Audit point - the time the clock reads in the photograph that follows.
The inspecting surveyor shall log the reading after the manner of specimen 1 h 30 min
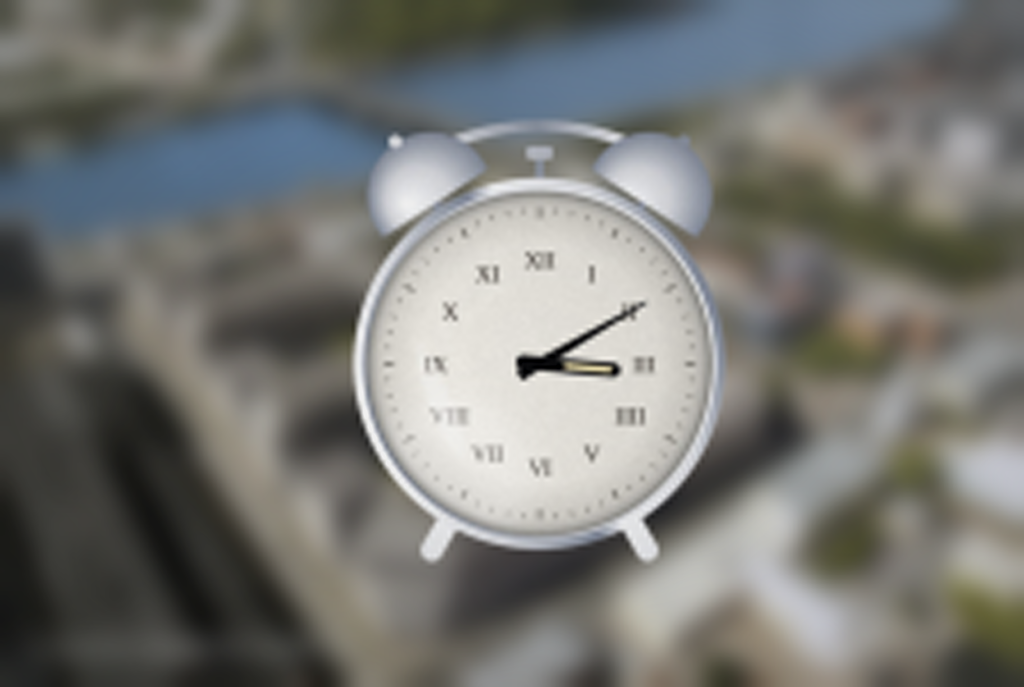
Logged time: 3 h 10 min
